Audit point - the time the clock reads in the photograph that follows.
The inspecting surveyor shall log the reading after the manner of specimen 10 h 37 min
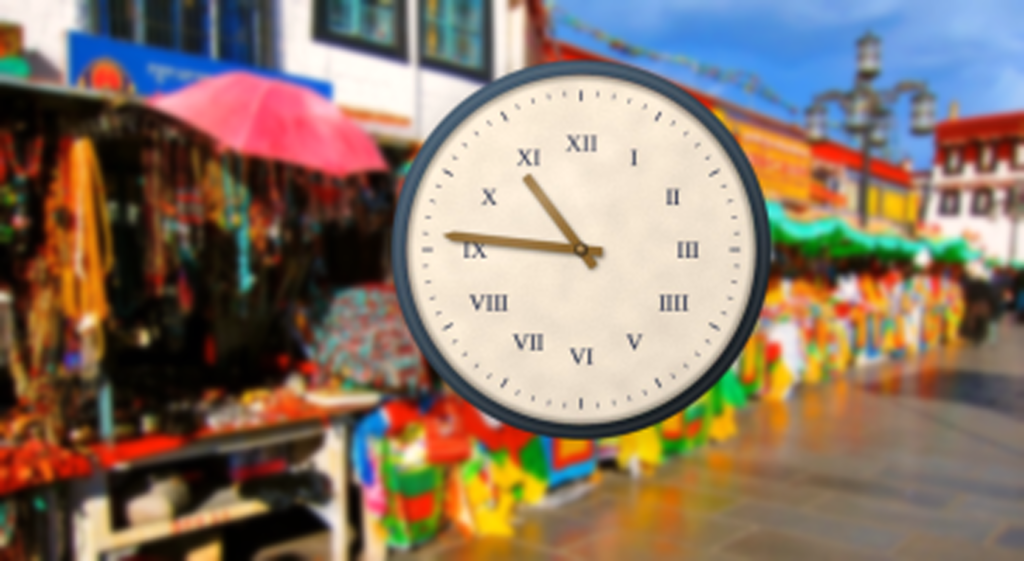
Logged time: 10 h 46 min
